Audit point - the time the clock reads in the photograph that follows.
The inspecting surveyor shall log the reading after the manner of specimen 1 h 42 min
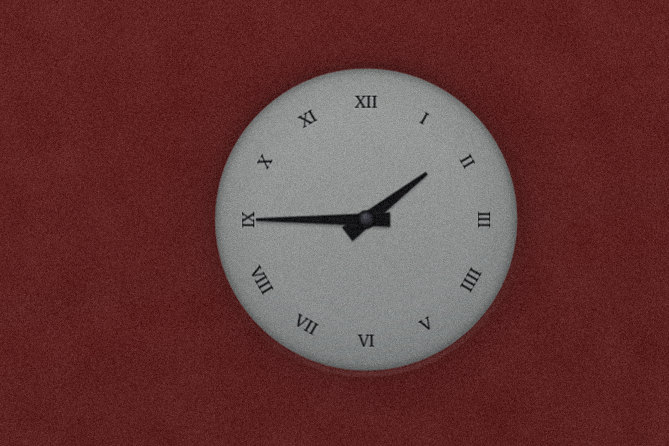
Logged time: 1 h 45 min
